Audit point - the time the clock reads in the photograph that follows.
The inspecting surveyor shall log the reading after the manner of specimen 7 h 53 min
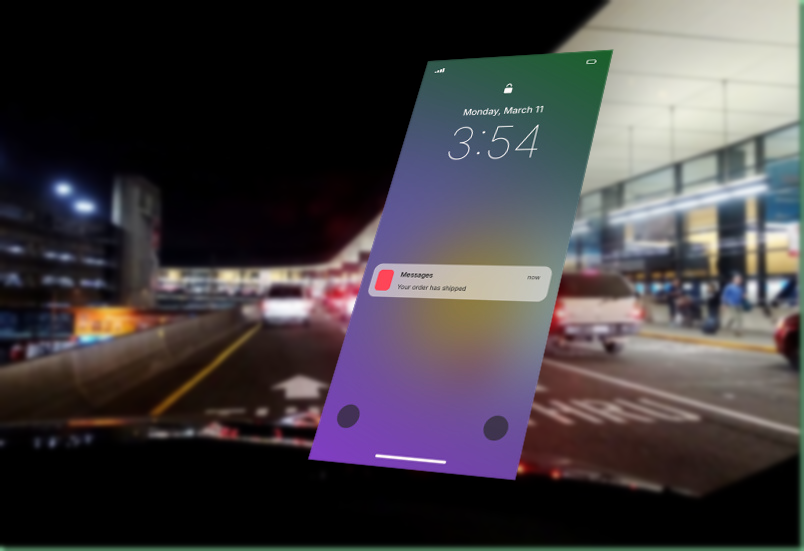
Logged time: 3 h 54 min
